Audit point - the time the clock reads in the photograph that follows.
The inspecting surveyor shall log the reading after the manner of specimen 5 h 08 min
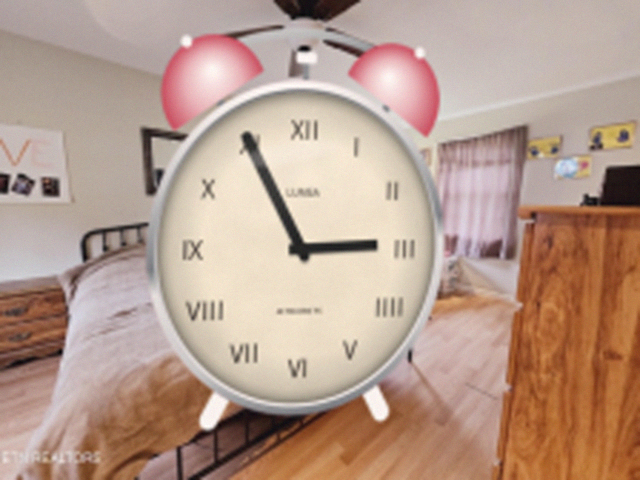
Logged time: 2 h 55 min
